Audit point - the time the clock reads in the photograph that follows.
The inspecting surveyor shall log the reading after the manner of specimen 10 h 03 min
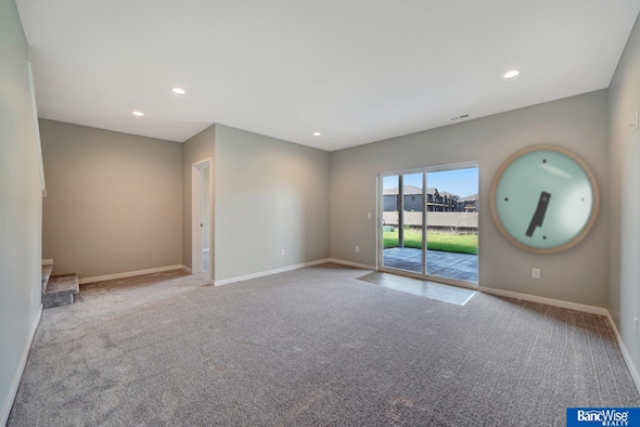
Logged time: 6 h 34 min
